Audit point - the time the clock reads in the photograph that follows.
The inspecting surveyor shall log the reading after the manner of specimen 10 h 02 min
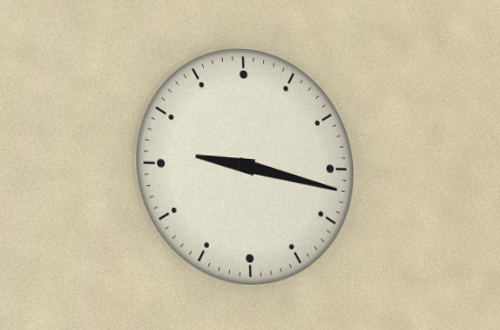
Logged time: 9 h 17 min
